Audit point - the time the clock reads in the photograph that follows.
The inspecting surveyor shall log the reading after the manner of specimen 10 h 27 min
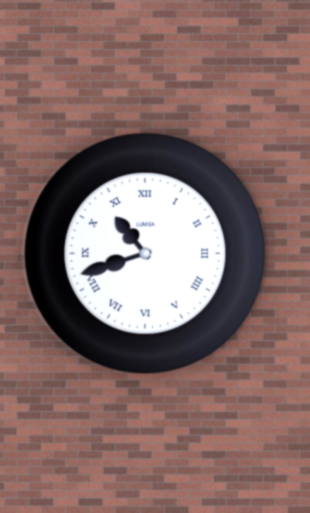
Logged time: 10 h 42 min
